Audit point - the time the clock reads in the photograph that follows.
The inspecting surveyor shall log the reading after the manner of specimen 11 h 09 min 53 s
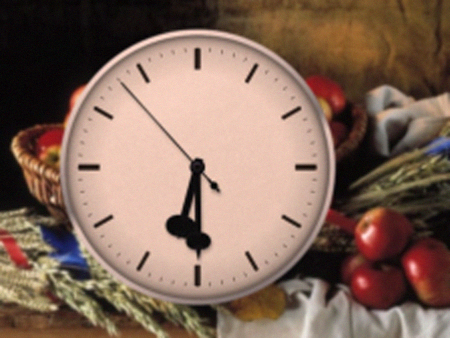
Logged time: 6 h 29 min 53 s
